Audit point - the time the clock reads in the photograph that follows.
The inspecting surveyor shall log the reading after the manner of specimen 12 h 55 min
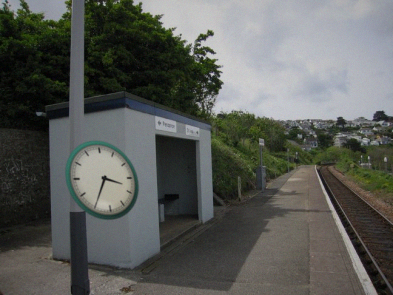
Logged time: 3 h 35 min
